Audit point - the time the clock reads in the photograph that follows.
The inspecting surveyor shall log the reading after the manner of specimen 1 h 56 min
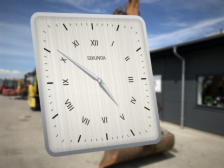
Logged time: 4 h 51 min
